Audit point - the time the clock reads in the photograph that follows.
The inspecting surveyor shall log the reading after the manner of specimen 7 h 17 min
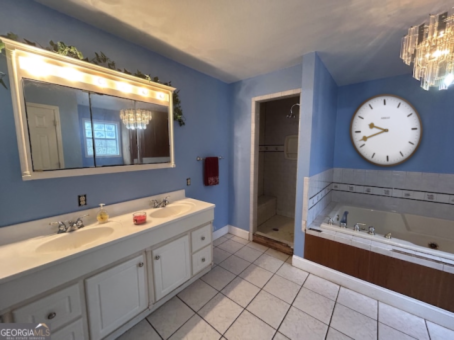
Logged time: 9 h 42 min
